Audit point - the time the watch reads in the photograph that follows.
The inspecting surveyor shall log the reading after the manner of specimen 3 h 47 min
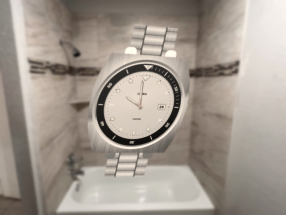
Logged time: 9 h 59 min
